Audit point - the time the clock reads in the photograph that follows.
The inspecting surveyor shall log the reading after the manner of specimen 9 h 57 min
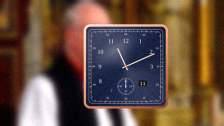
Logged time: 11 h 11 min
